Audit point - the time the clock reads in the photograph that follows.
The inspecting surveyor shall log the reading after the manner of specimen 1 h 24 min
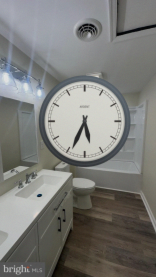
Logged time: 5 h 34 min
